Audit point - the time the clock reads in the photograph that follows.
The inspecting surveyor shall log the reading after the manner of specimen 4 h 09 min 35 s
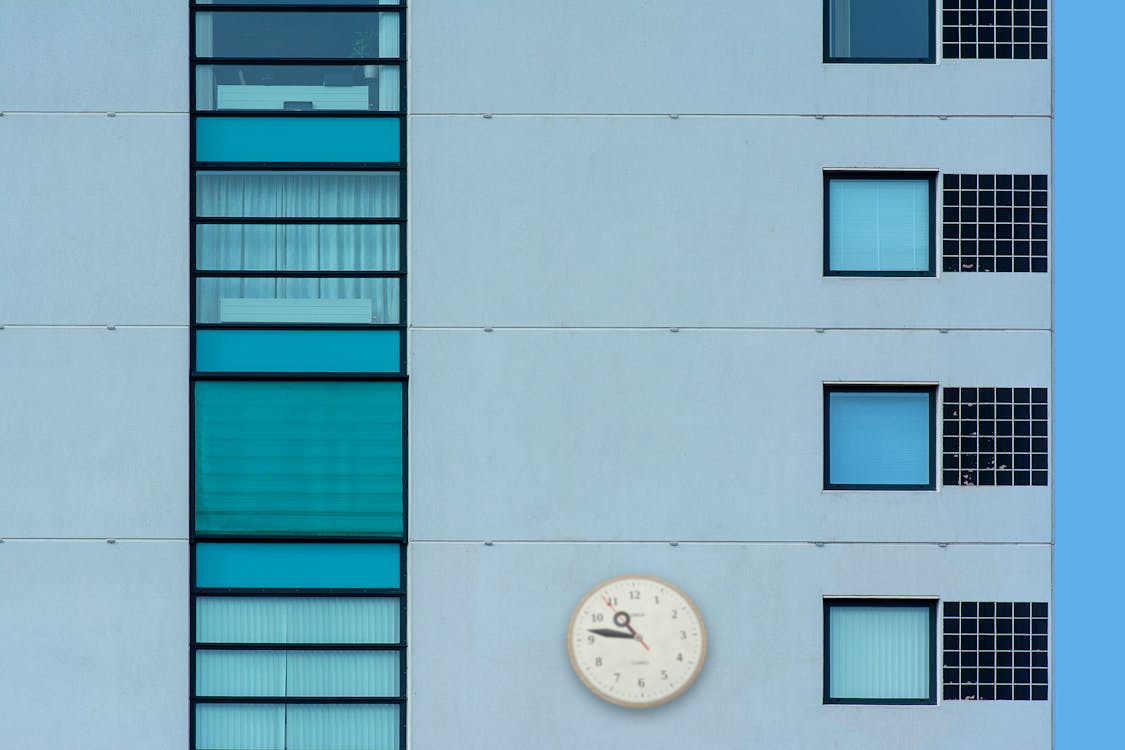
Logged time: 10 h 46 min 54 s
